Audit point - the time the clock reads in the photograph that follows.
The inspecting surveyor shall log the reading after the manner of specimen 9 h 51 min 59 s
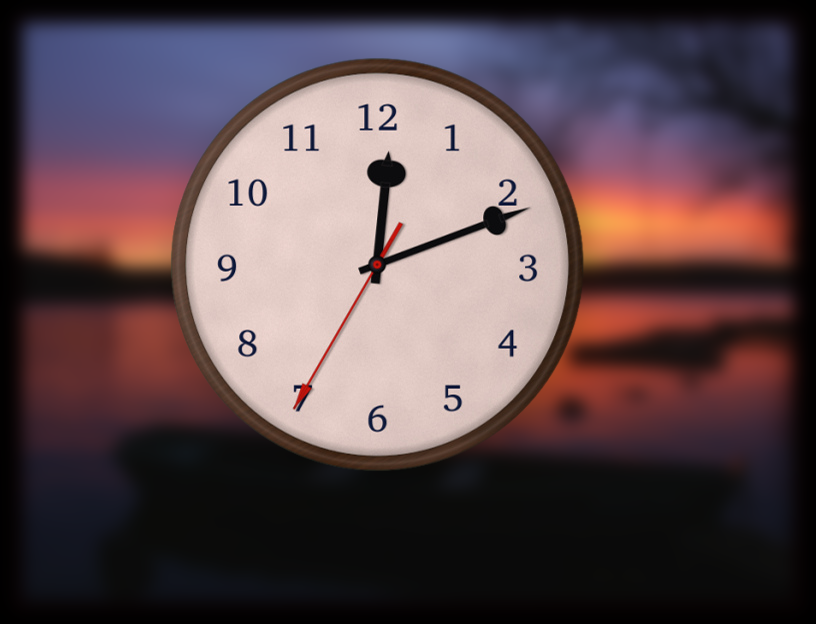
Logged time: 12 h 11 min 35 s
